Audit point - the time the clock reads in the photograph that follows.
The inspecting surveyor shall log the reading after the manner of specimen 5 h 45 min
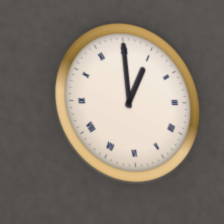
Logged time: 1 h 00 min
